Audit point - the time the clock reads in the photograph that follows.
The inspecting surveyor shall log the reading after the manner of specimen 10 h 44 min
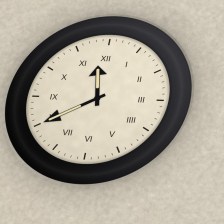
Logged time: 11 h 40 min
